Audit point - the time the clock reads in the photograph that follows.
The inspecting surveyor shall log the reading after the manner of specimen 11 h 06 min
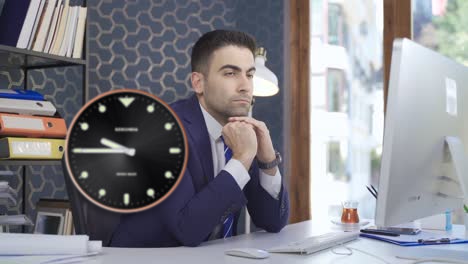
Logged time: 9 h 45 min
